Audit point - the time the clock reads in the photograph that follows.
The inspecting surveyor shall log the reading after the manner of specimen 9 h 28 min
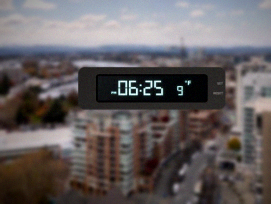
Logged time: 6 h 25 min
